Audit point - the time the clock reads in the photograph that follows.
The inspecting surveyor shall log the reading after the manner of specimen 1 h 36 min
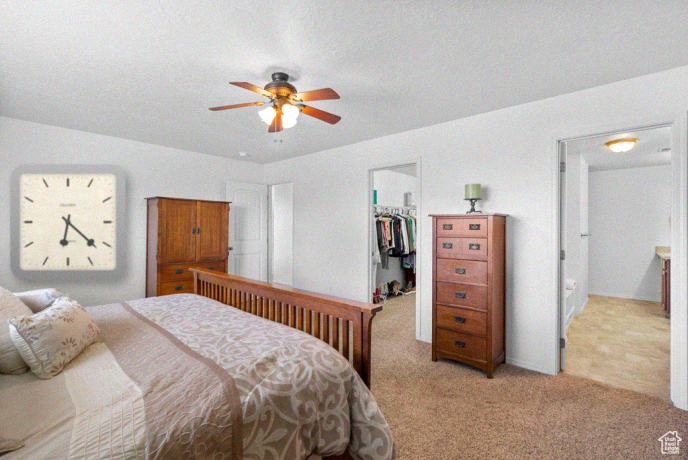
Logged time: 6 h 22 min
